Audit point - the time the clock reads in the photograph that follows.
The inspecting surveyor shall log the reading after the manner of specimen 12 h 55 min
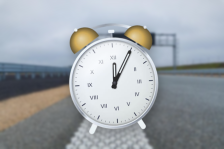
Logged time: 12 h 05 min
